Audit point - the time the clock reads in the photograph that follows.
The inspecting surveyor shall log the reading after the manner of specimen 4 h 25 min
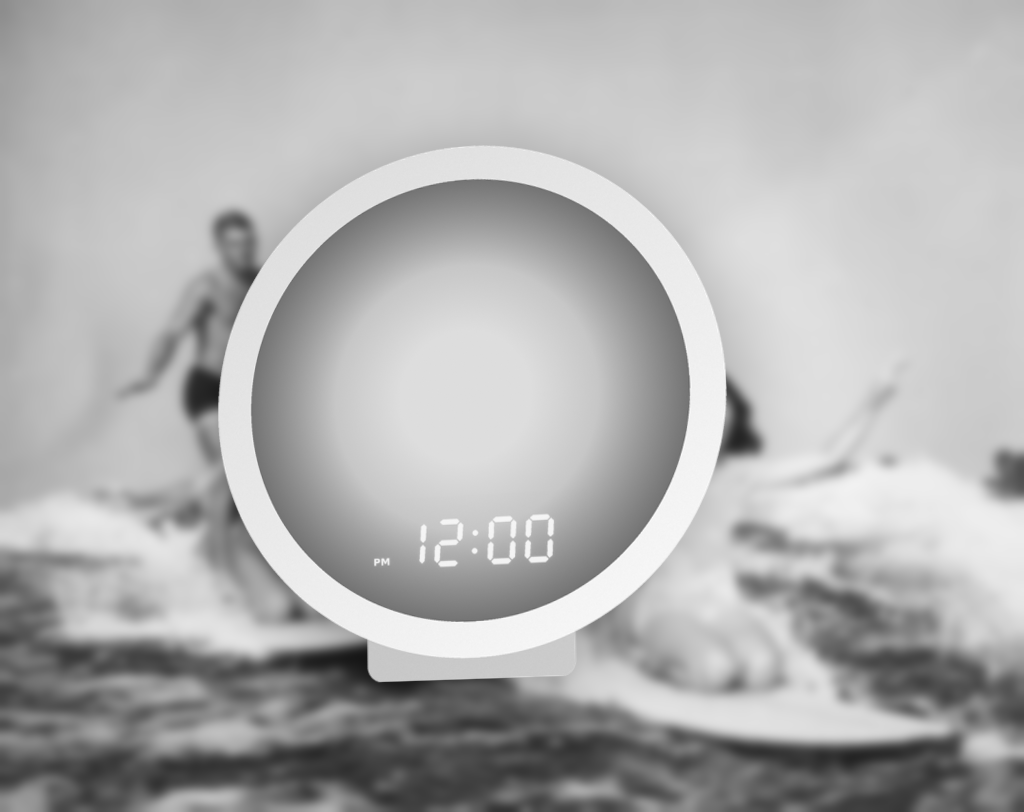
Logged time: 12 h 00 min
